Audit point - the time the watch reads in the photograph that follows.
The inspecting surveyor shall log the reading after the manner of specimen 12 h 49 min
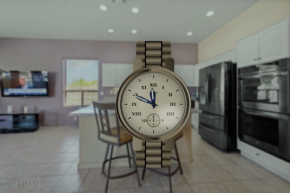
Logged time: 11 h 49 min
